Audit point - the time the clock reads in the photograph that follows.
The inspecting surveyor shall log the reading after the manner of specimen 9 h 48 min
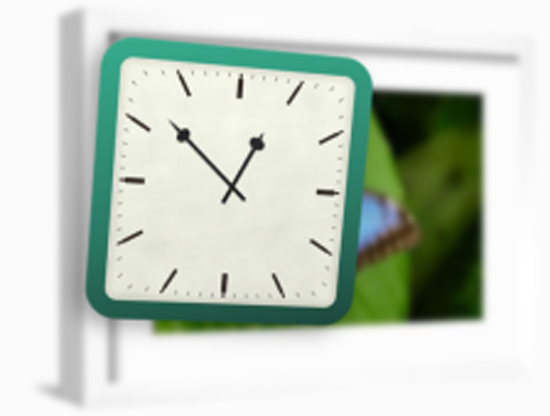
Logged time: 12 h 52 min
